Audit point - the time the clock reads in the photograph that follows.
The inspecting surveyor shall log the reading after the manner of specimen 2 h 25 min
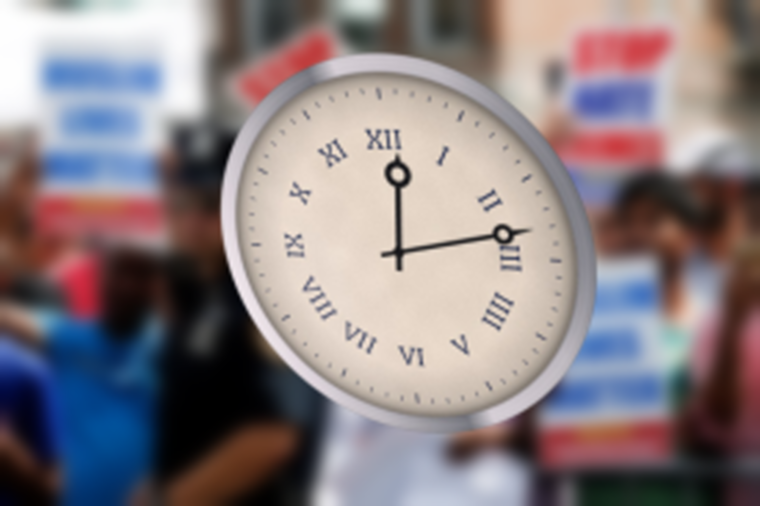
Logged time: 12 h 13 min
